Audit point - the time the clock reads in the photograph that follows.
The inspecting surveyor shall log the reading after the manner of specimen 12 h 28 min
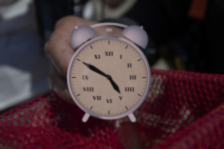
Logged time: 4 h 50 min
